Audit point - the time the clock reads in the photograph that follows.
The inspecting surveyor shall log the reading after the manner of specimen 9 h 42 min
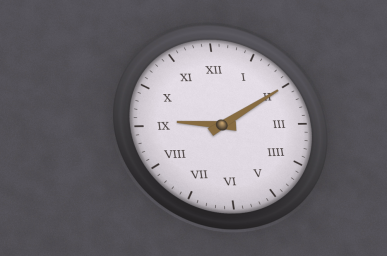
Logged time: 9 h 10 min
